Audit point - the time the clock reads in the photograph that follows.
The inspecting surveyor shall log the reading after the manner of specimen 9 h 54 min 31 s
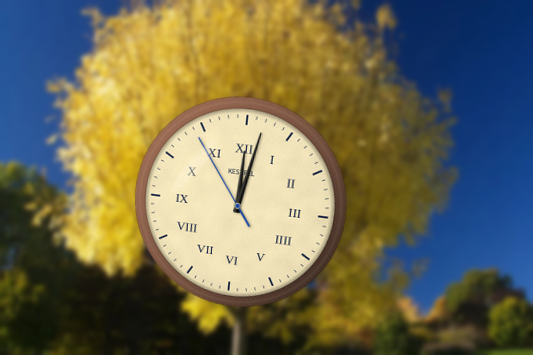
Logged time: 12 h 01 min 54 s
